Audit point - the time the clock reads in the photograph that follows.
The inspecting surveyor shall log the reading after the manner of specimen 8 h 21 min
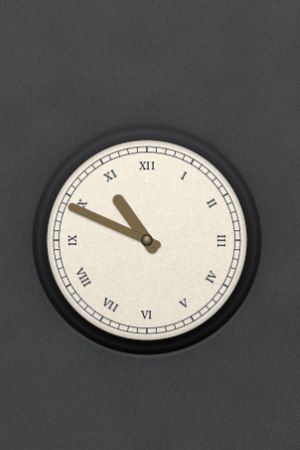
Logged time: 10 h 49 min
